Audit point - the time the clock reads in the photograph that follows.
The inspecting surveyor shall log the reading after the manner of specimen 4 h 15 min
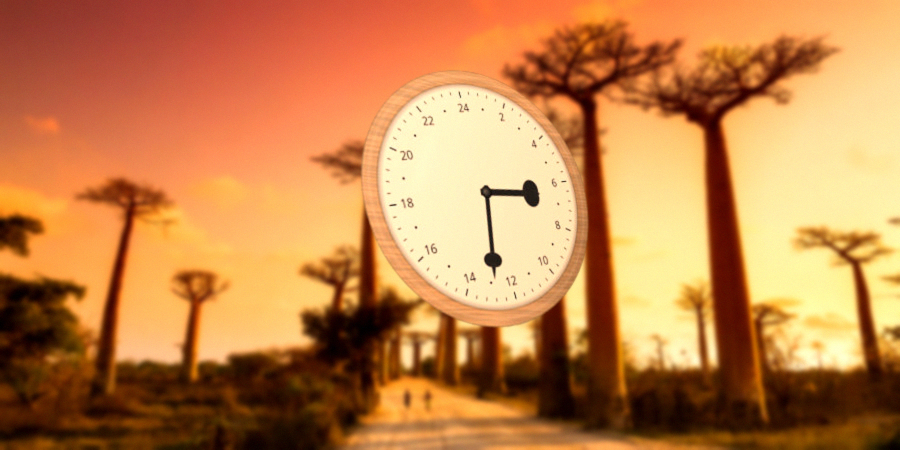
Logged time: 6 h 32 min
